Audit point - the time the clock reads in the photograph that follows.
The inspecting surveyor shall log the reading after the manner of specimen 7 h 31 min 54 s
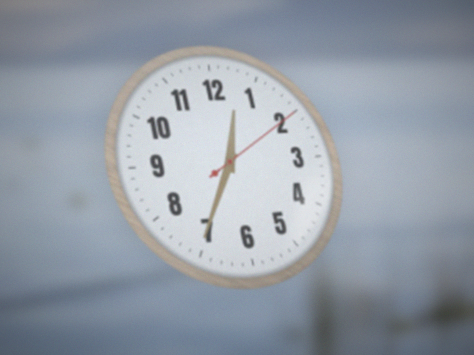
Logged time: 12 h 35 min 10 s
